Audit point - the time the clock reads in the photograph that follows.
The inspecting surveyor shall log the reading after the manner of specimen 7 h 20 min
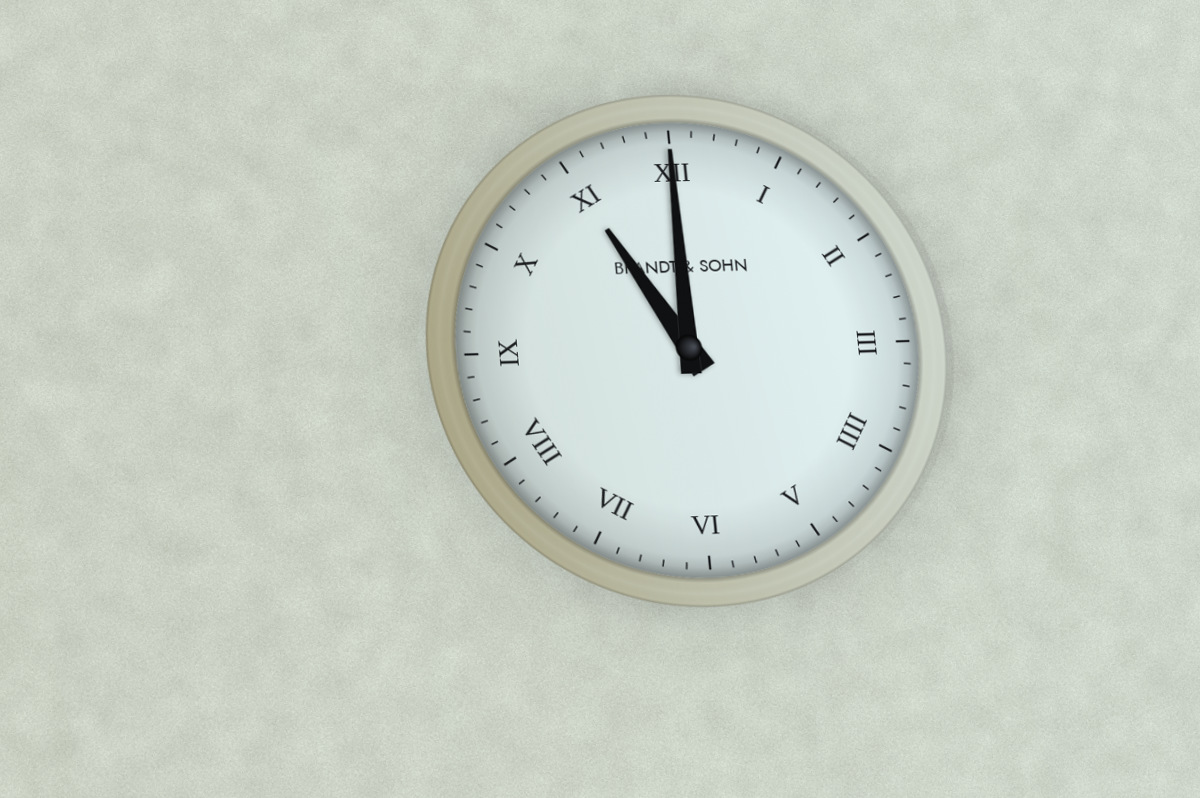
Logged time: 11 h 00 min
